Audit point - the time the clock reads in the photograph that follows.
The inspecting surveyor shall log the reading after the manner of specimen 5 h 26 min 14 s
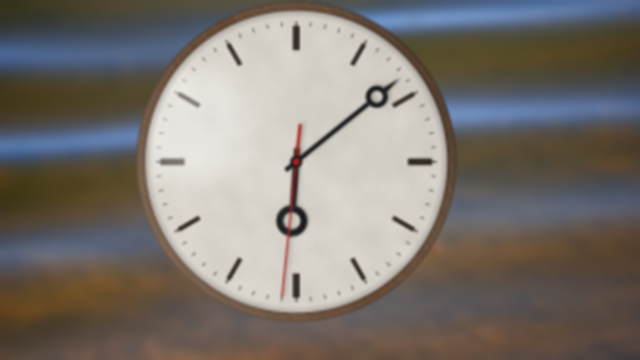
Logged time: 6 h 08 min 31 s
